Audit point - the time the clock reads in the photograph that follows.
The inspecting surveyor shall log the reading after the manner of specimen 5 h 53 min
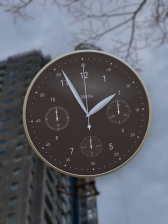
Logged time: 1 h 56 min
